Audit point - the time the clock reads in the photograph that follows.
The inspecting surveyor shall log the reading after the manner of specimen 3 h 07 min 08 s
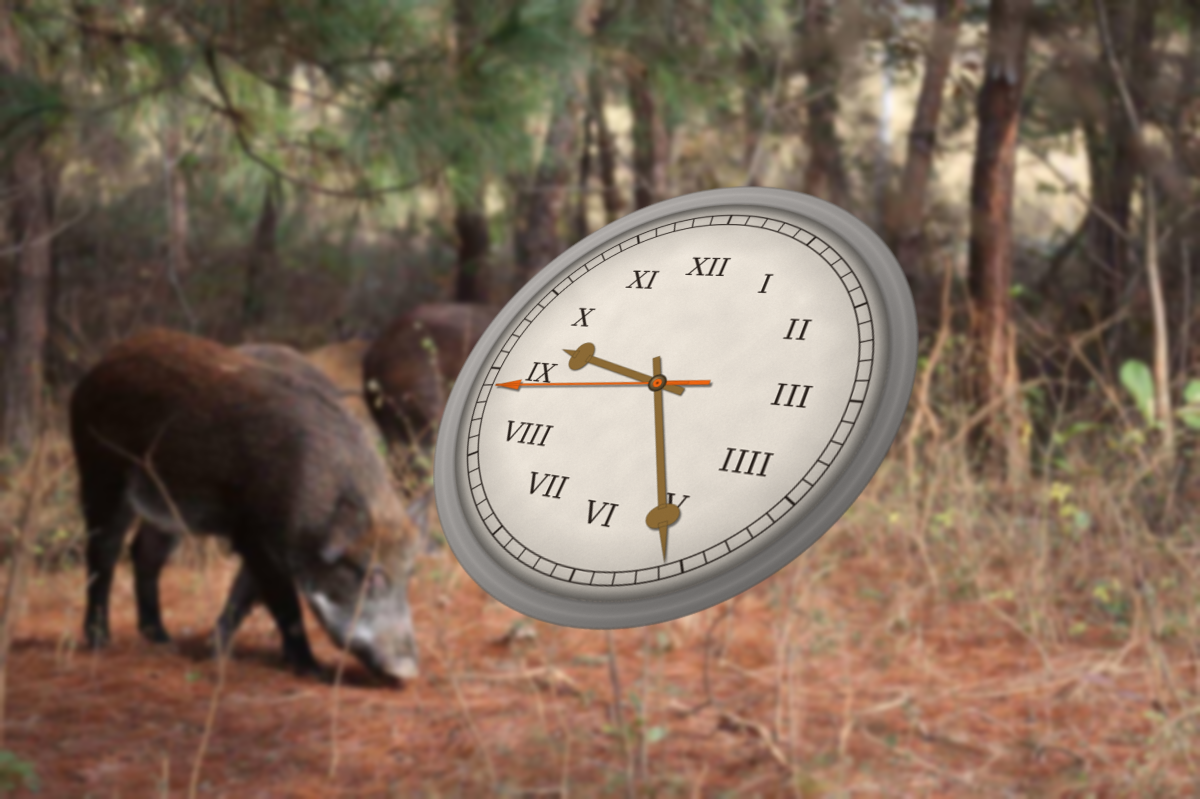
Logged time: 9 h 25 min 44 s
